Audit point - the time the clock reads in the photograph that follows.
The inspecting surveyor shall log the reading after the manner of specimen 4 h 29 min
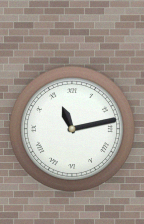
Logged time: 11 h 13 min
